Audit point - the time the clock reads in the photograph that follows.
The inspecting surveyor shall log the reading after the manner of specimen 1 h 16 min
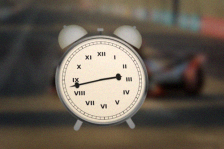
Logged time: 2 h 43 min
